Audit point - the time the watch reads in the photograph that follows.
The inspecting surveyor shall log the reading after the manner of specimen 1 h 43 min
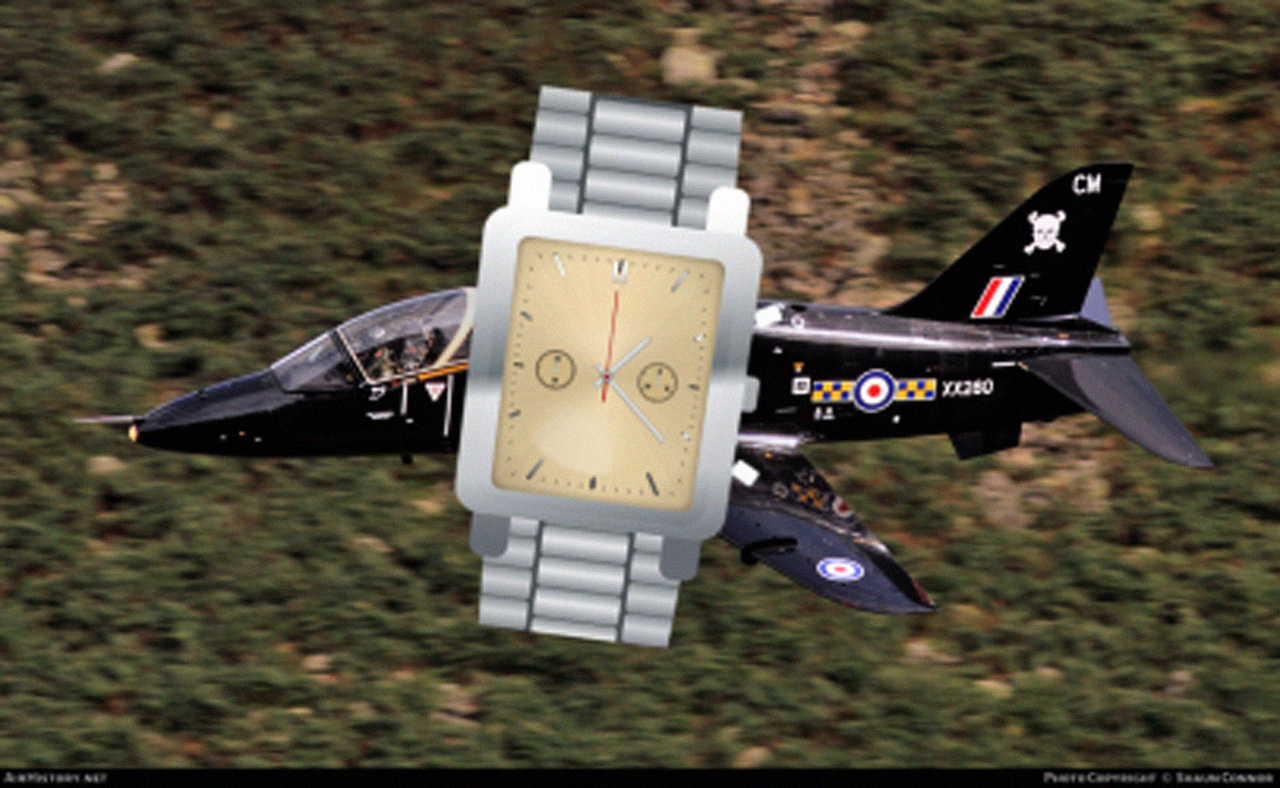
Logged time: 1 h 22 min
